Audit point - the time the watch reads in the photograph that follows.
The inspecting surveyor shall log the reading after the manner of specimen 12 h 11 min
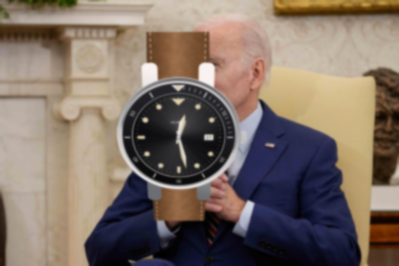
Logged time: 12 h 28 min
